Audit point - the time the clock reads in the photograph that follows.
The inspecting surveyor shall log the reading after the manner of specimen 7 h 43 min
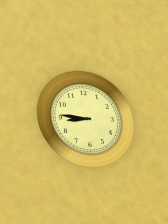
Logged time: 8 h 46 min
